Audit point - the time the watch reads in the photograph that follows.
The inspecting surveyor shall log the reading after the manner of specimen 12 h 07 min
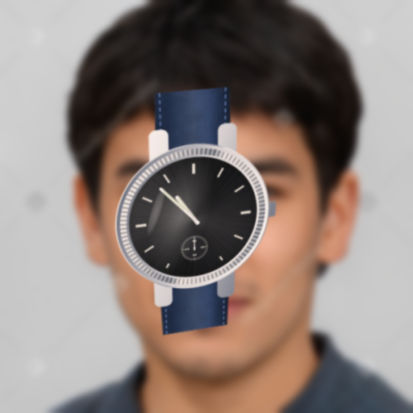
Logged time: 10 h 53 min
